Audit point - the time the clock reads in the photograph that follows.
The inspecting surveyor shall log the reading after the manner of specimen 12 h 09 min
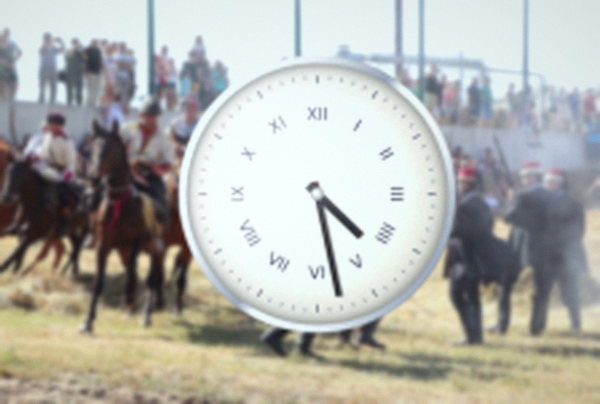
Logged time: 4 h 28 min
